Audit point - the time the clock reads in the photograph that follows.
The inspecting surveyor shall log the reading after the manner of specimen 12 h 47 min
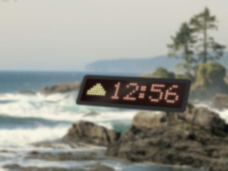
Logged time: 12 h 56 min
